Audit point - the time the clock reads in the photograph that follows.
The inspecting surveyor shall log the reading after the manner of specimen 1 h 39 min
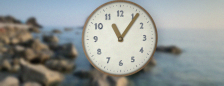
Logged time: 11 h 06 min
